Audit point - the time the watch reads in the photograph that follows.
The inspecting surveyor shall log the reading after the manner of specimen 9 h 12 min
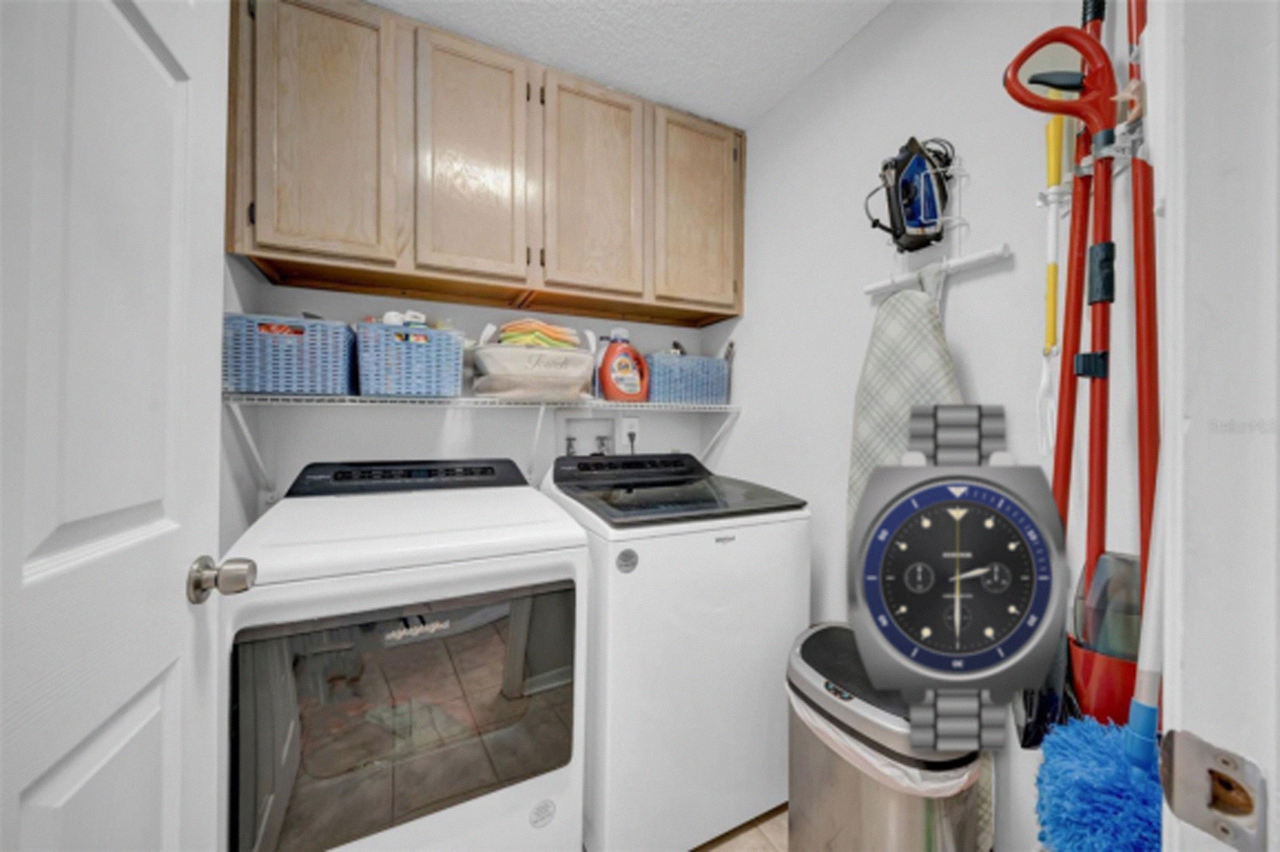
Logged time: 2 h 30 min
